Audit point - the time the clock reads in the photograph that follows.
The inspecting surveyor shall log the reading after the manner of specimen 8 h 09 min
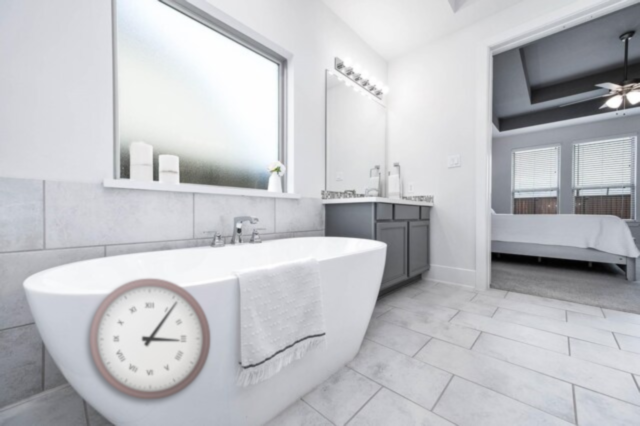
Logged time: 3 h 06 min
